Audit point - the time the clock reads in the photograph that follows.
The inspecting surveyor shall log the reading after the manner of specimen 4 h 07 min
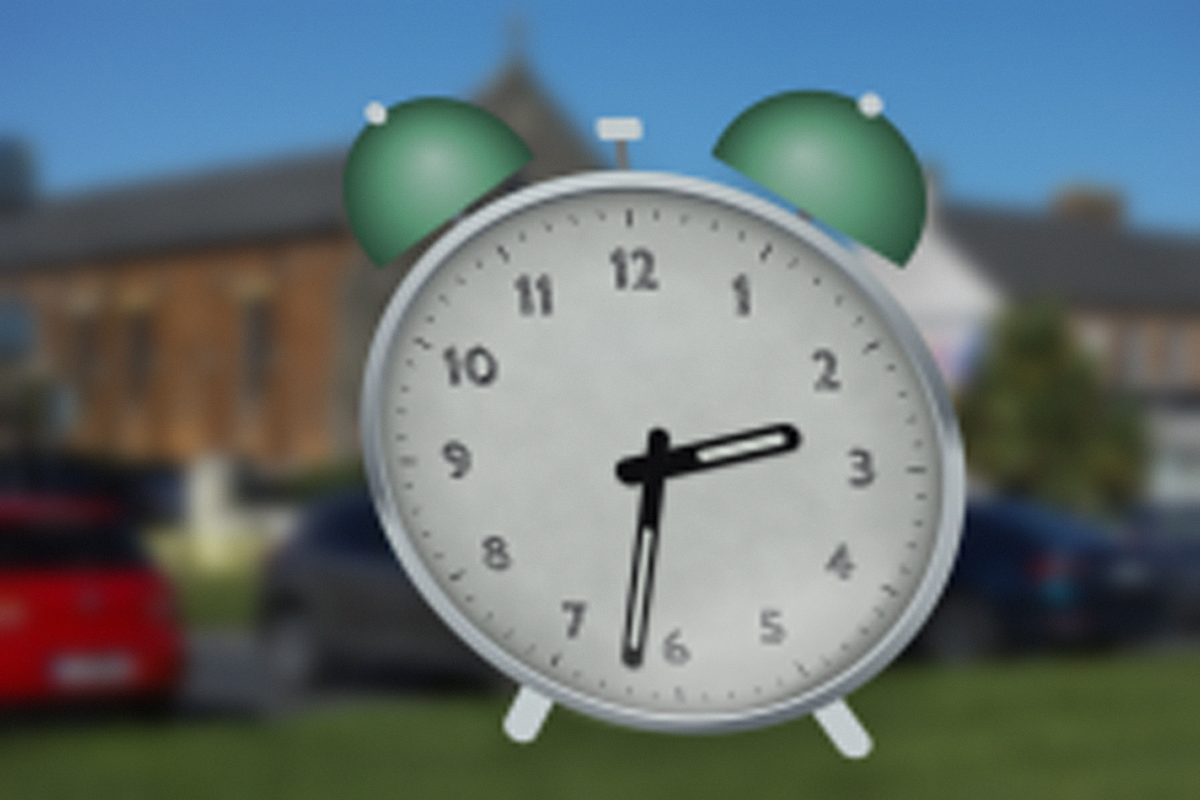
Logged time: 2 h 32 min
